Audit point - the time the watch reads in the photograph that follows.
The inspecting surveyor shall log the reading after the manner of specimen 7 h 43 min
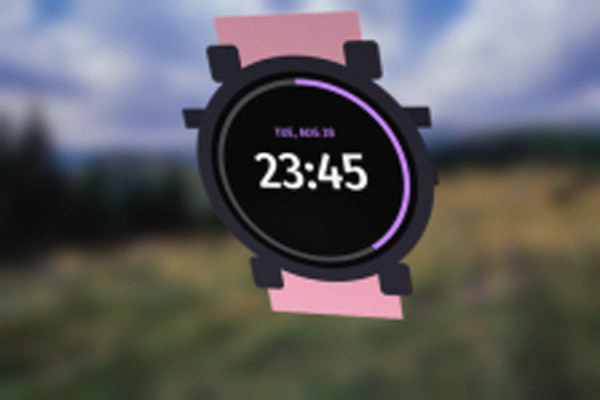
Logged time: 23 h 45 min
